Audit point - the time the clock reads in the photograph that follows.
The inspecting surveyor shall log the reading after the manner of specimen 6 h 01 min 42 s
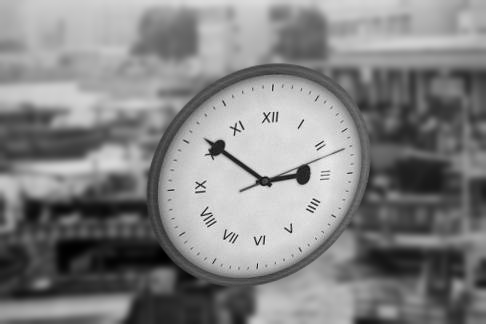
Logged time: 2 h 51 min 12 s
